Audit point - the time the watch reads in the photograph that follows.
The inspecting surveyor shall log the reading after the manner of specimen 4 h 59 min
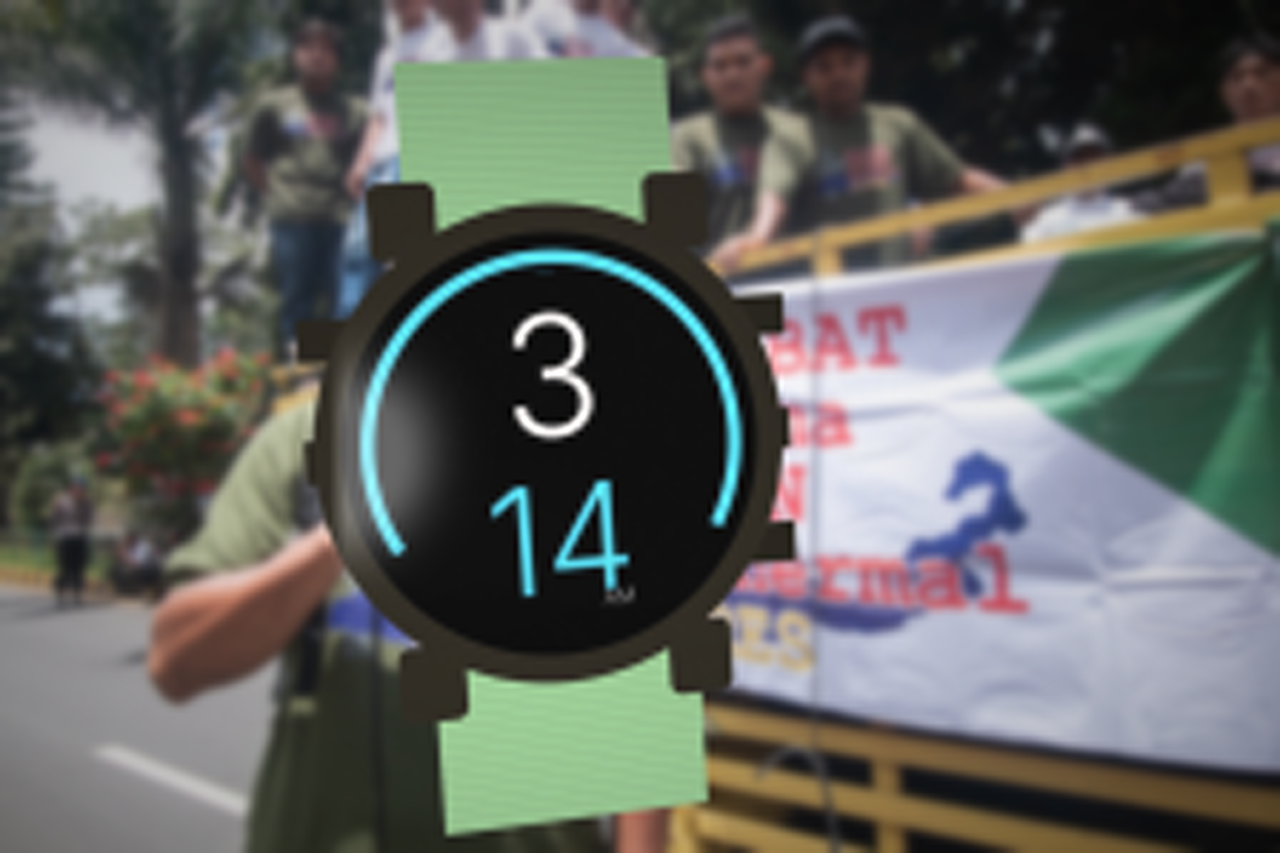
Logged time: 3 h 14 min
